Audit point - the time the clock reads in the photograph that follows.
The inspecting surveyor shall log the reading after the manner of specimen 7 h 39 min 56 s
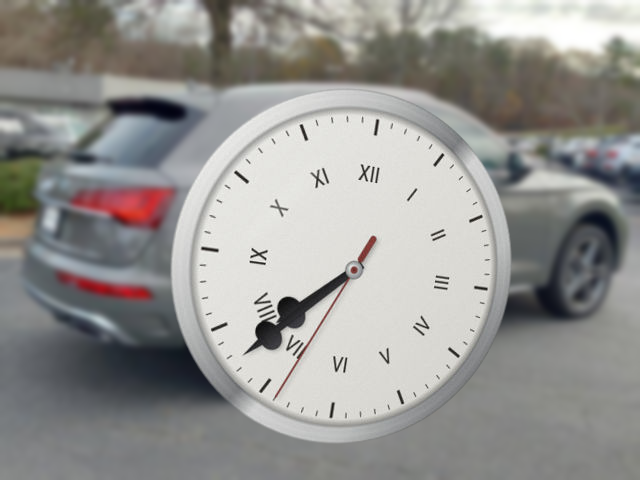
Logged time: 7 h 37 min 34 s
